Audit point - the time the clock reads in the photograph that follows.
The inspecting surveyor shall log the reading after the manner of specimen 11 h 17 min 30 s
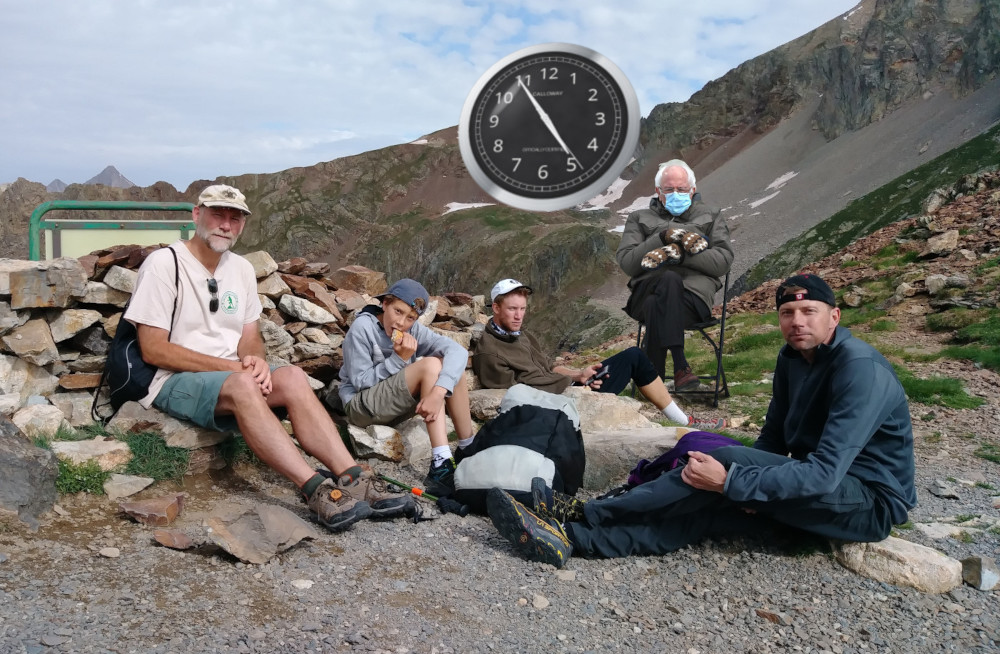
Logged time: 4 h 54 min 24 s
